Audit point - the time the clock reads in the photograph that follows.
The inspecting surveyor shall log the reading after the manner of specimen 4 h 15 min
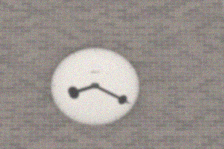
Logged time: 8 h 20 min
